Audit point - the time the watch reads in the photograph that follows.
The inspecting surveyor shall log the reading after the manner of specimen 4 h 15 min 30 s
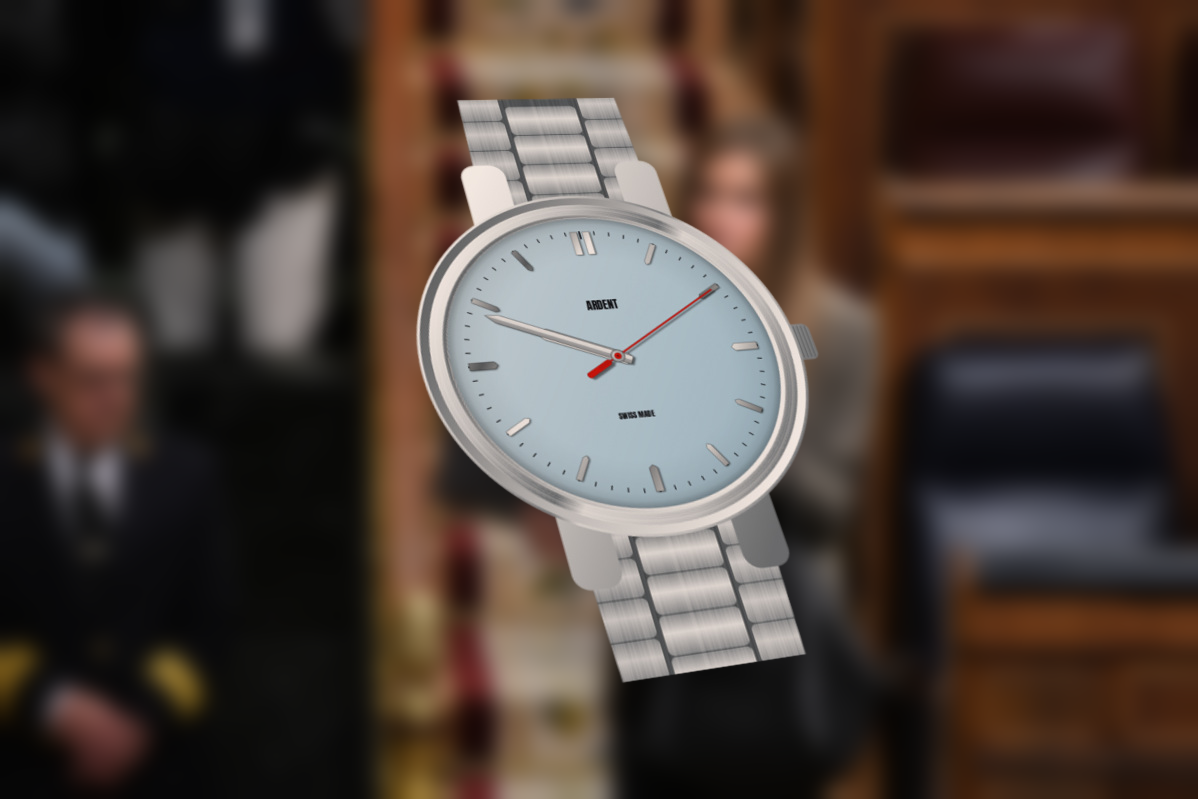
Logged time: 9 h 49 min 10 s
